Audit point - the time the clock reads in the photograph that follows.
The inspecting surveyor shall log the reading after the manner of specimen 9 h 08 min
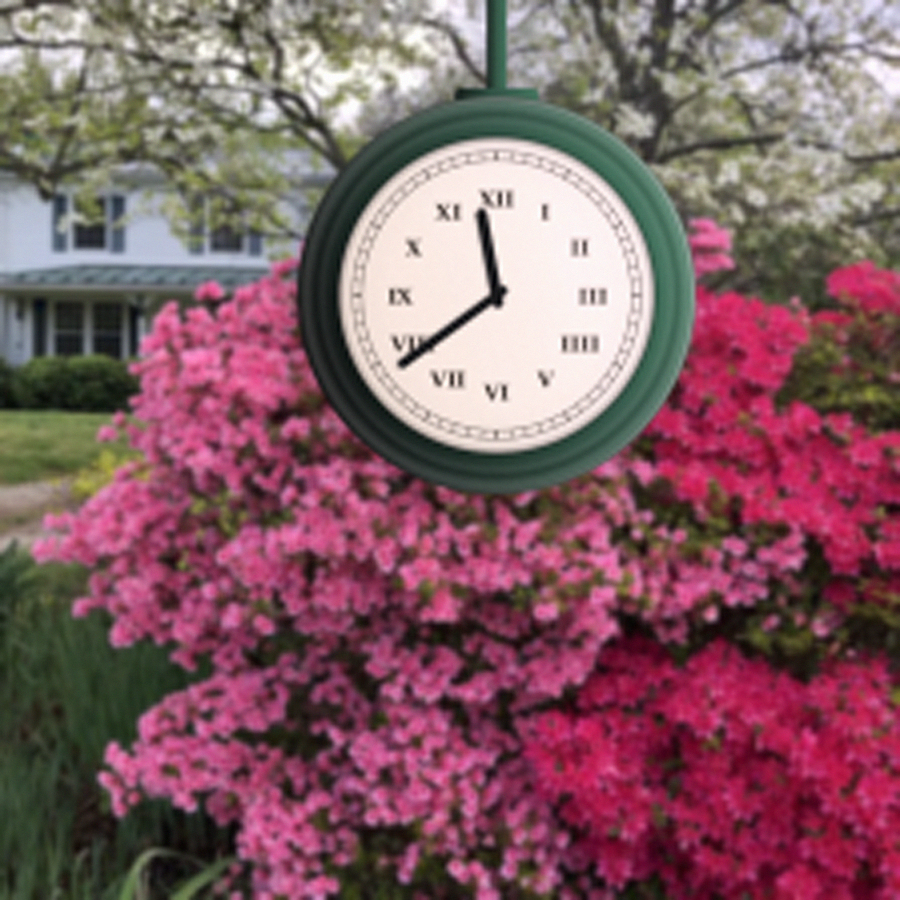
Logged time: 11 h 39 min
